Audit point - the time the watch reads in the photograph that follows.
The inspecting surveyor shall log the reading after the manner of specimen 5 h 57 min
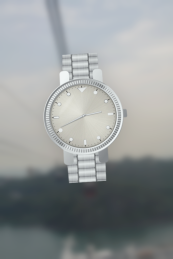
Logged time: 2 h 41 min
